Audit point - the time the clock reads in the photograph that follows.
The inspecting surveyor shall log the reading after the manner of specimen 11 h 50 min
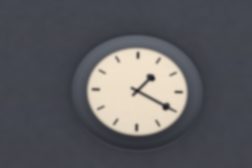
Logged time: 1 h 20 min
